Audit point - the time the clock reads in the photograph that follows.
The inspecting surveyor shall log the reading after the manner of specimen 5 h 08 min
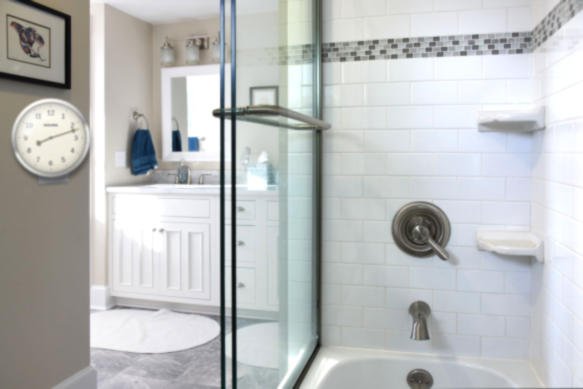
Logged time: 8 h 12 min
